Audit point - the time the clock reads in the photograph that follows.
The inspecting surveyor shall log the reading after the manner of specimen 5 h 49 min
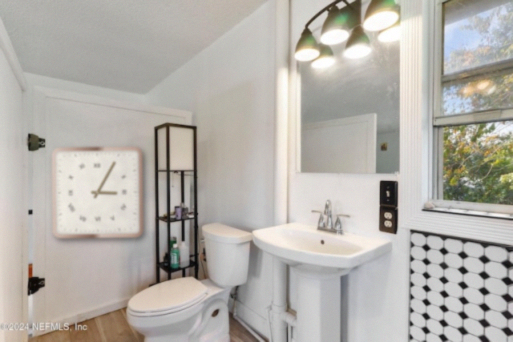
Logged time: 3 h 05 min
